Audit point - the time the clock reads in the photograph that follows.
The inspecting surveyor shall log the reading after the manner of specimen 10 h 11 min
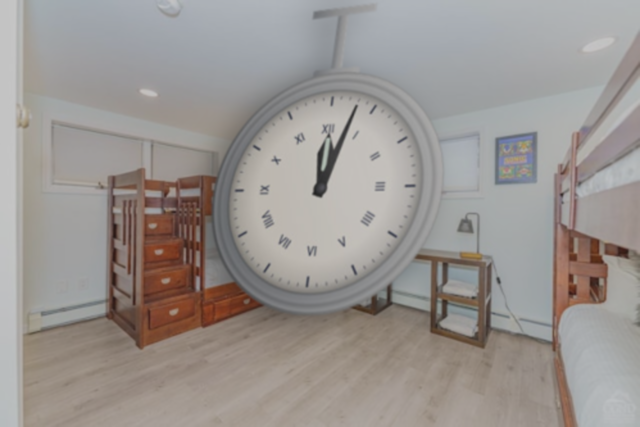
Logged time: 12 h 03 min
